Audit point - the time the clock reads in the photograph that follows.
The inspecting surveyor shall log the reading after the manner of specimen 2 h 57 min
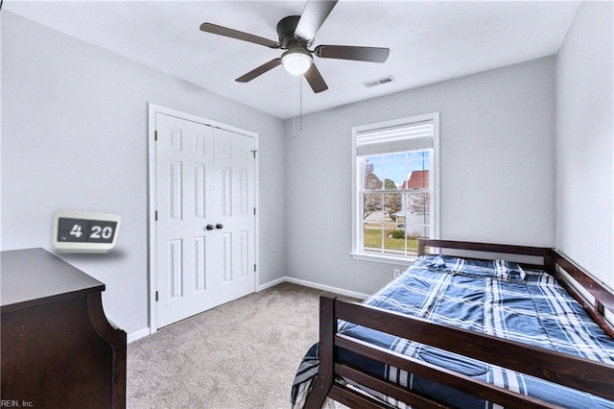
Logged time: 4 h 20 min
